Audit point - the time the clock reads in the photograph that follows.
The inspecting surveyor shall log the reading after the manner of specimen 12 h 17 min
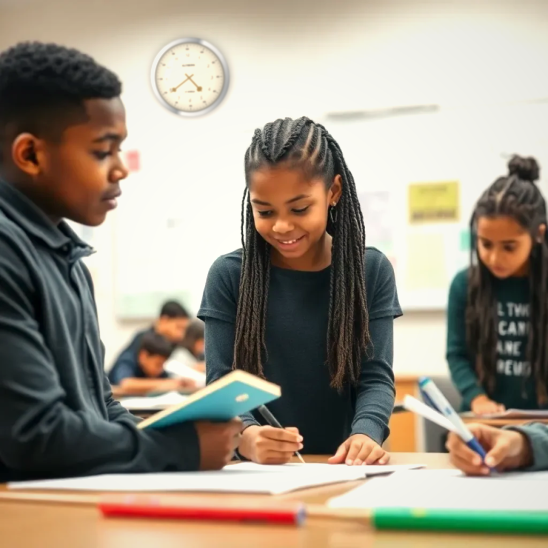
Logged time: 4 h 39 min
